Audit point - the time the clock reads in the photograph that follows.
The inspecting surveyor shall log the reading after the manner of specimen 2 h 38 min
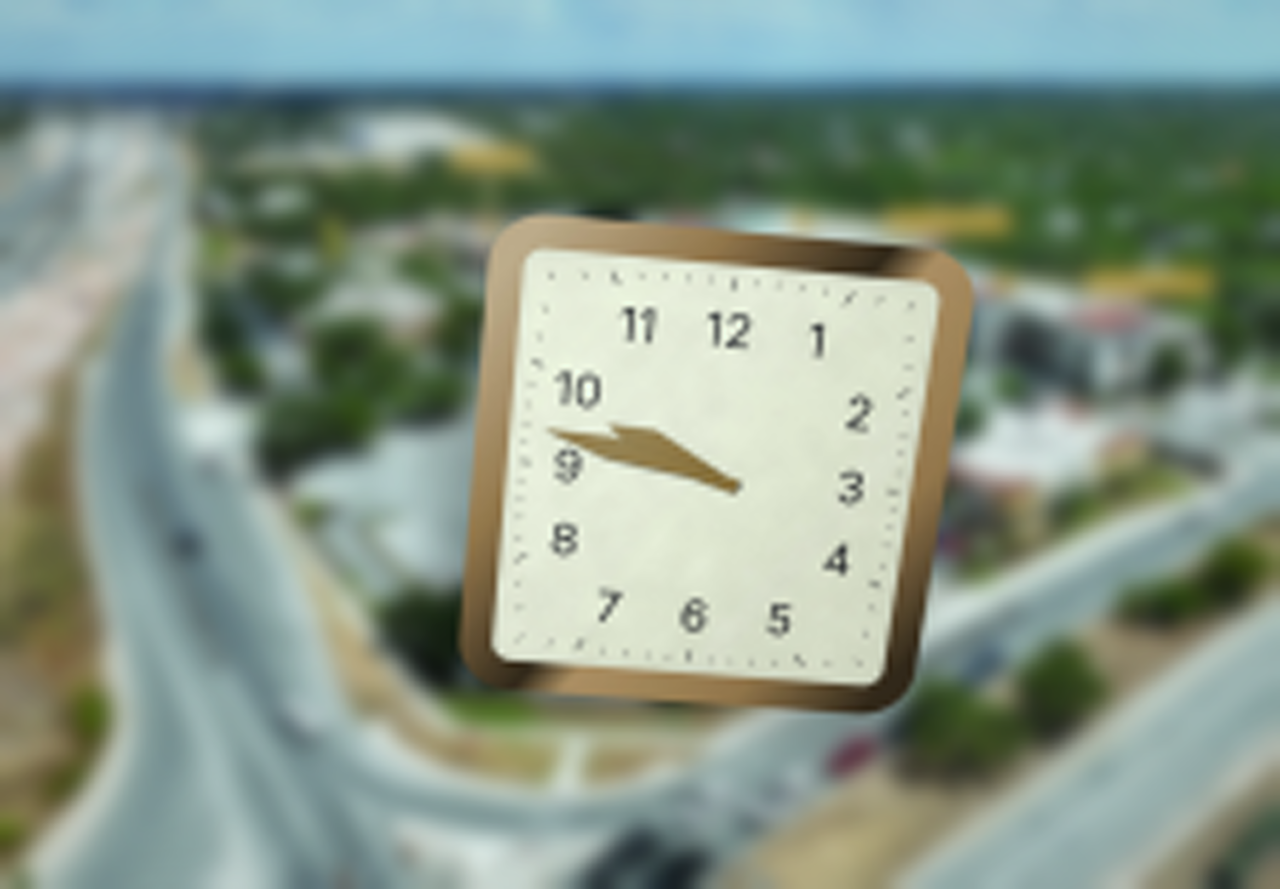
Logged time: 9 h 47 min
